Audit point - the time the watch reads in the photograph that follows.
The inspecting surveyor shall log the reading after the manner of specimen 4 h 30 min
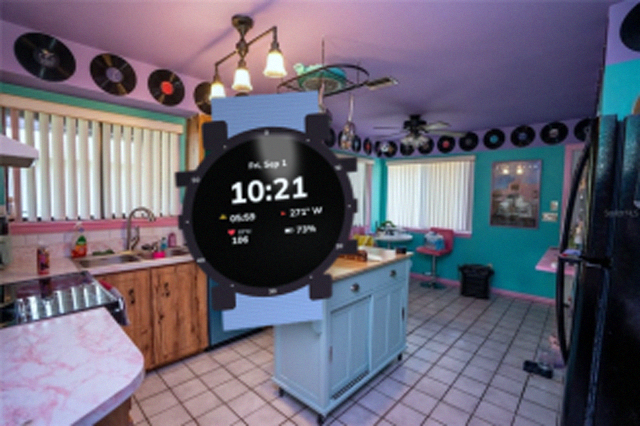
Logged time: 10 h 21 min
